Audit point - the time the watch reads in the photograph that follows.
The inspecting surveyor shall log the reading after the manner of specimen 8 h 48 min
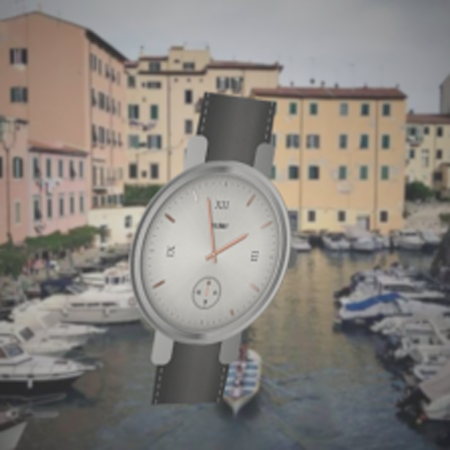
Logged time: 1 h 57 min
